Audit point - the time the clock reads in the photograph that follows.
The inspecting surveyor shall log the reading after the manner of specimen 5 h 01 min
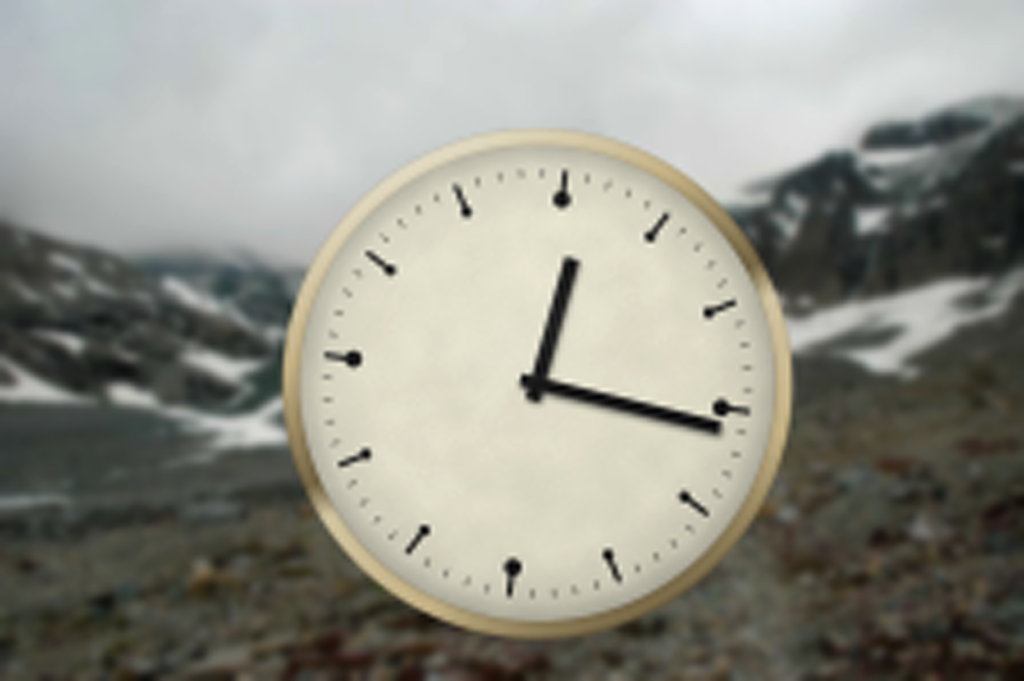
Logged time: 12 h 16 min
